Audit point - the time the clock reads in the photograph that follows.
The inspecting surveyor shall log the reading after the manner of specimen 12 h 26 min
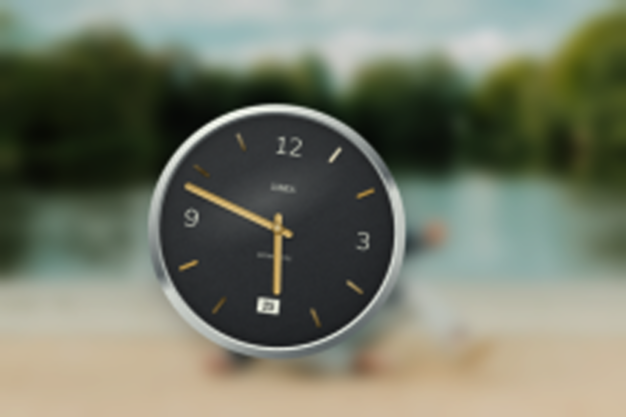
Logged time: 5 h 48 min
